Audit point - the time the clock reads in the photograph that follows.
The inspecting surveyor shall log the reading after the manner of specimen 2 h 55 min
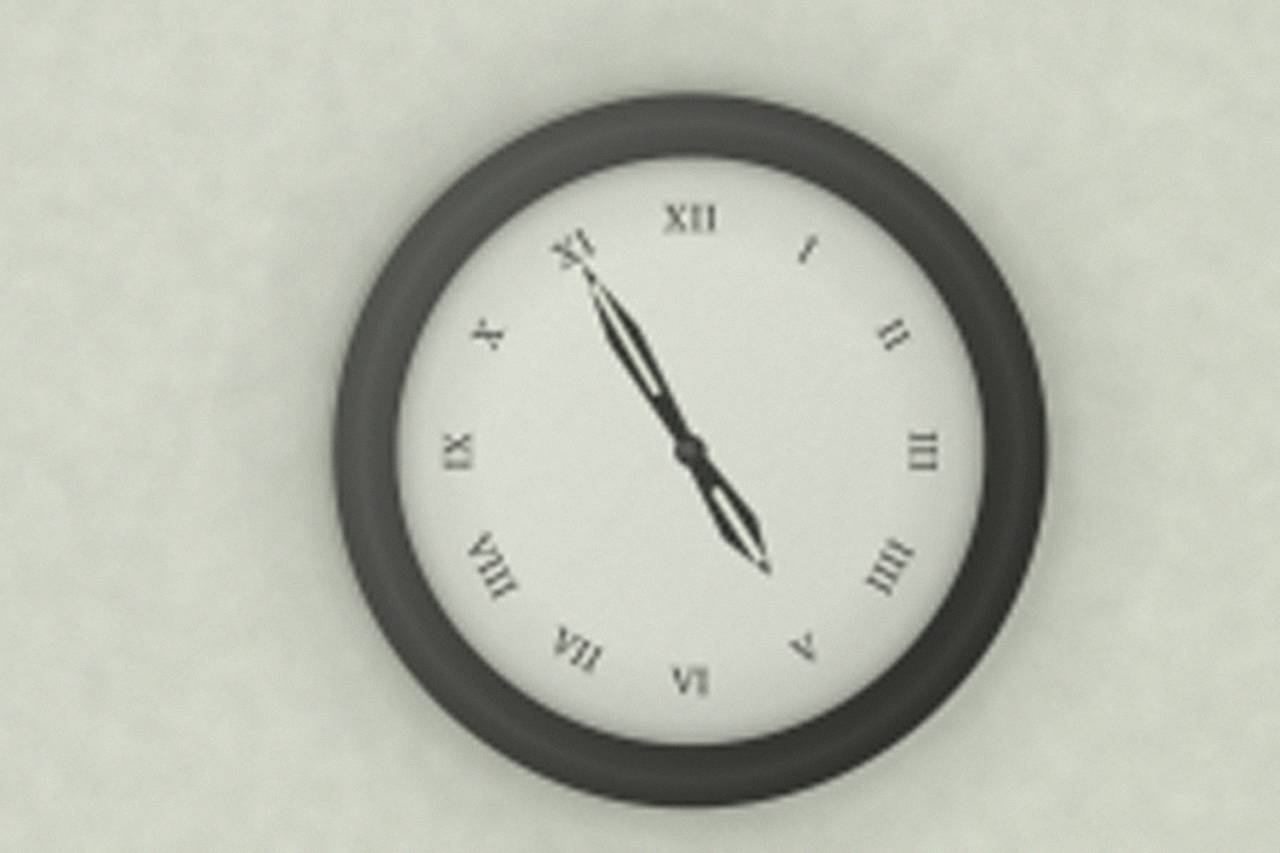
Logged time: 4 h 55 min
